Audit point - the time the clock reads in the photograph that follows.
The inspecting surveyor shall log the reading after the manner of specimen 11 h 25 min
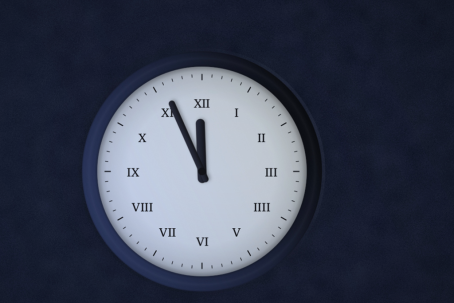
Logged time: 11 h 56 min
